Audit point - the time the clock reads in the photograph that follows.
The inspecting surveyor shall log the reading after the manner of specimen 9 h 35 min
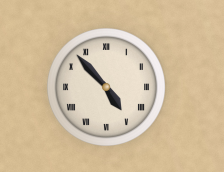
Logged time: 4 h 53 min
